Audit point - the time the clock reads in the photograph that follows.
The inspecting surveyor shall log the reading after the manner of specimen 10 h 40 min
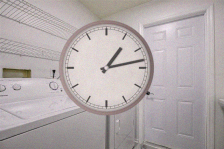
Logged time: 1 h 13 min
